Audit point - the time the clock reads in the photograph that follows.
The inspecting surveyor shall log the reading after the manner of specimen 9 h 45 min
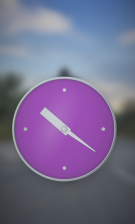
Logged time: 10 h 21 min
